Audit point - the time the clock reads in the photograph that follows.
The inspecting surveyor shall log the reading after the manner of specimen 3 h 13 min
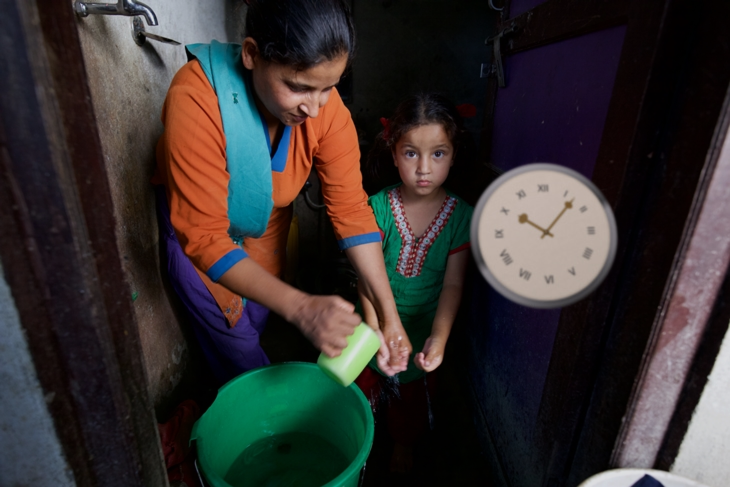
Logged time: 10 h 07 min
